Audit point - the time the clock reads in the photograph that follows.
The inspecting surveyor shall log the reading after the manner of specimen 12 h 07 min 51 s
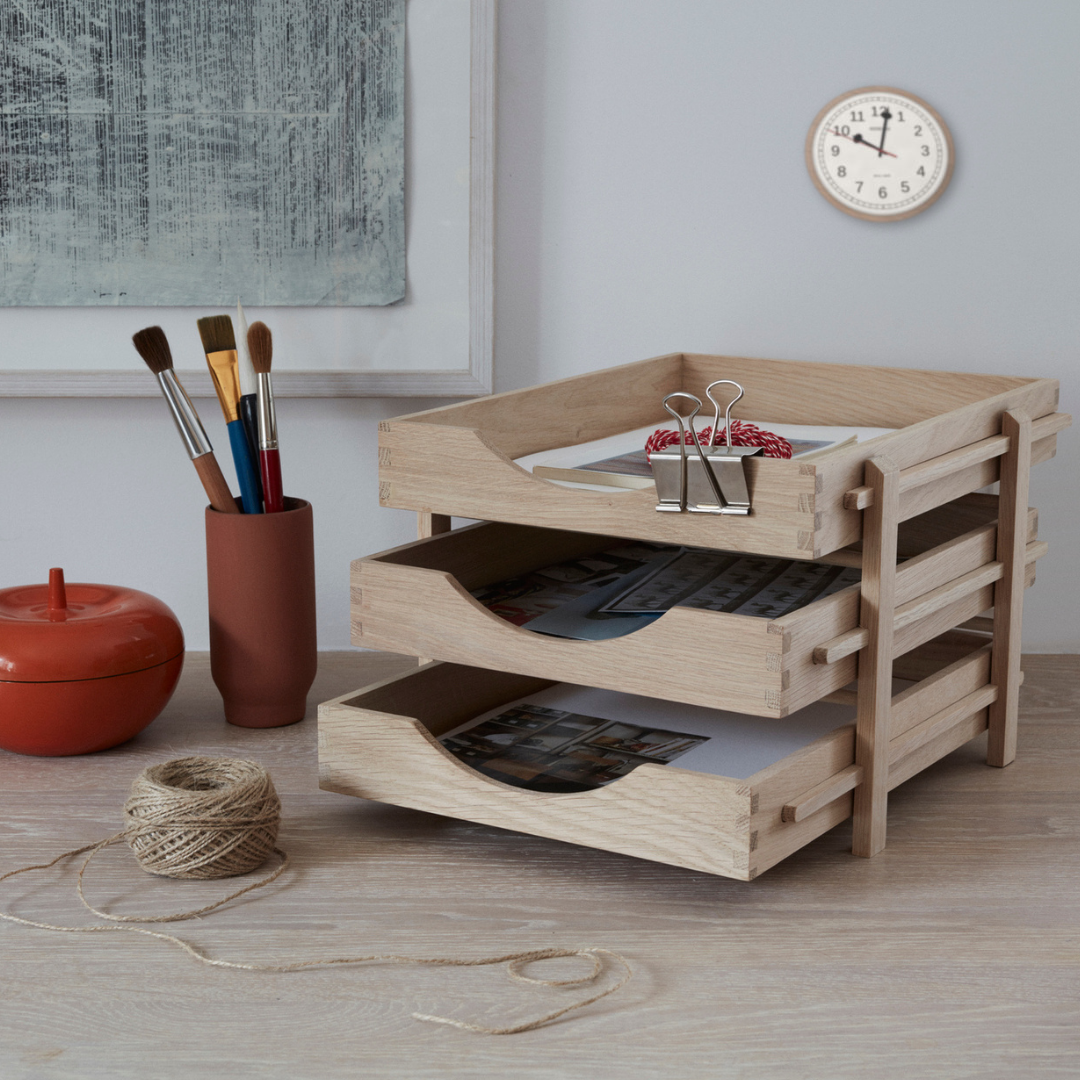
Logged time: 10 h 01 min 49 s
